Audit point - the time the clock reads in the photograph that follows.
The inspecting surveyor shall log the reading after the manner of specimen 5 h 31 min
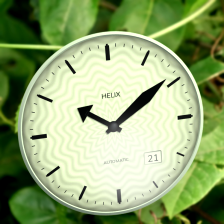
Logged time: 10 h 09 min
